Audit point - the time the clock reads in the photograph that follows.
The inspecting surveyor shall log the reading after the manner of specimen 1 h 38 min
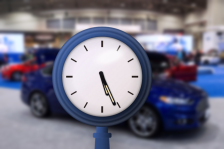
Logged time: 5 h 26 min
